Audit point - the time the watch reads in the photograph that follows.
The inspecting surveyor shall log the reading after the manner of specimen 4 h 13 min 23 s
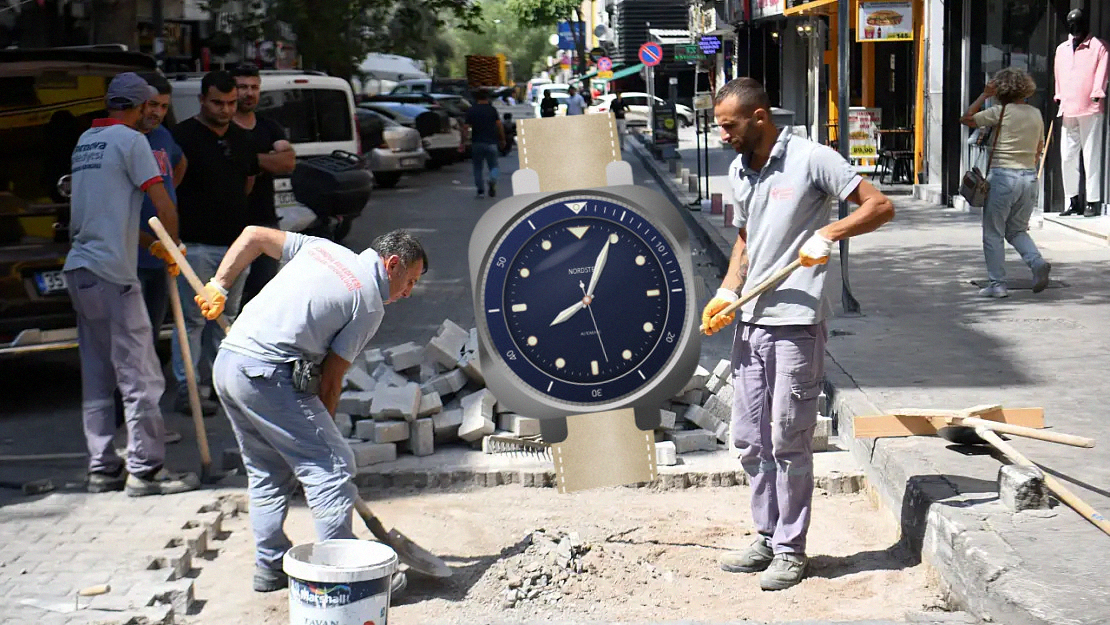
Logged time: 8 h 04 min 28 s
